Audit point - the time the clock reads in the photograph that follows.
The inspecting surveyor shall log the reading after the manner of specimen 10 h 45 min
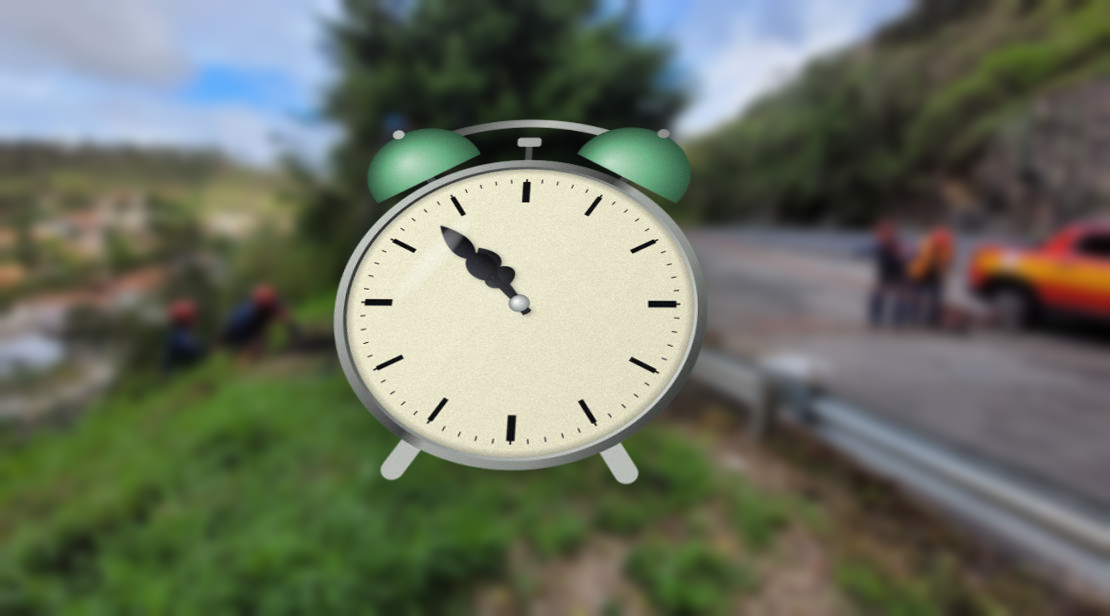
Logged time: 10 h 53 min
